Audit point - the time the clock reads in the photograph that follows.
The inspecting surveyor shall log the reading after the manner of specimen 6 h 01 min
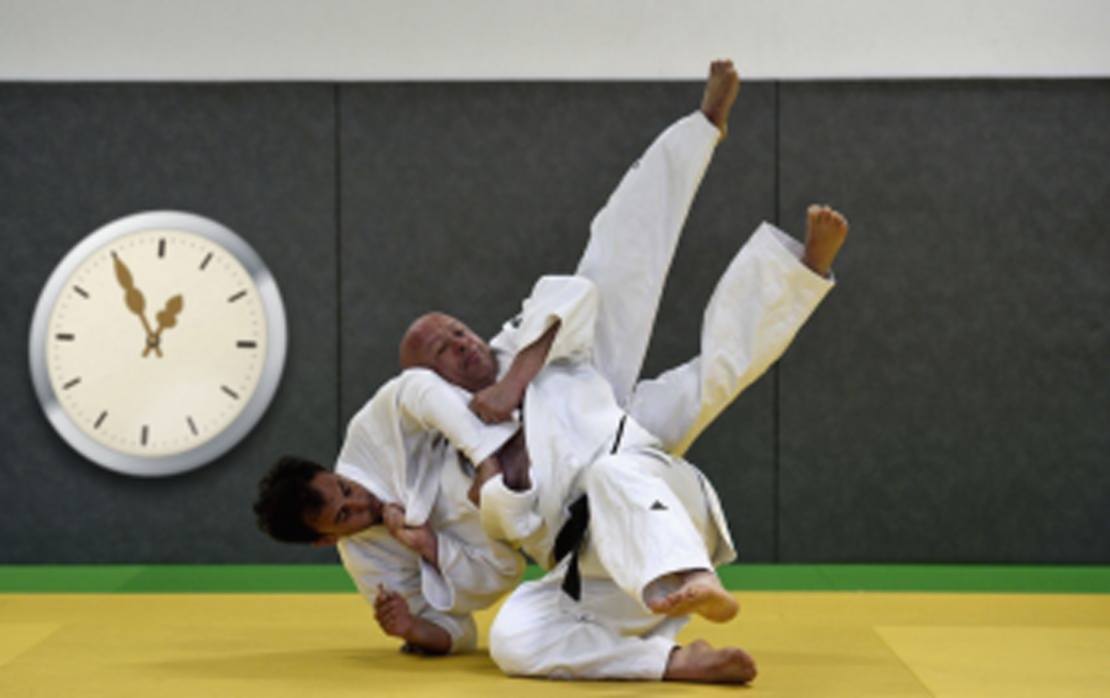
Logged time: 12 h 55 min
